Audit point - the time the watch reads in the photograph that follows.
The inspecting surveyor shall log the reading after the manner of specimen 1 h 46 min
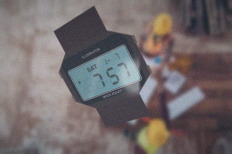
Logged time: 7 h 57 min
